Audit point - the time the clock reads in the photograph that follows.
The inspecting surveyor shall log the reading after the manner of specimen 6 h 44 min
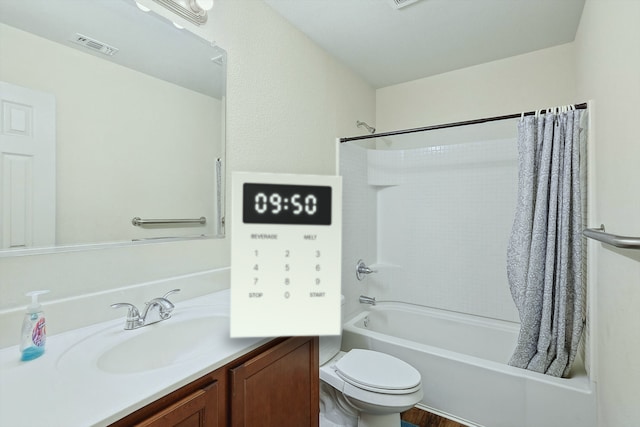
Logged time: 9 h 50 min
